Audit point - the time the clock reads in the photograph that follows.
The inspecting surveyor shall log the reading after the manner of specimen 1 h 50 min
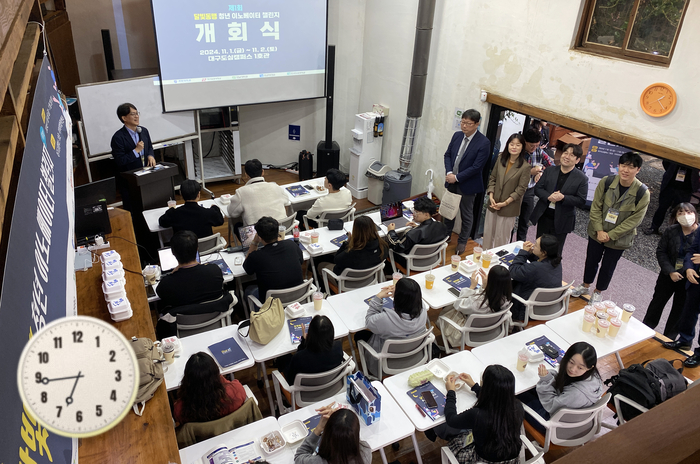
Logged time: 6 h 44 min
